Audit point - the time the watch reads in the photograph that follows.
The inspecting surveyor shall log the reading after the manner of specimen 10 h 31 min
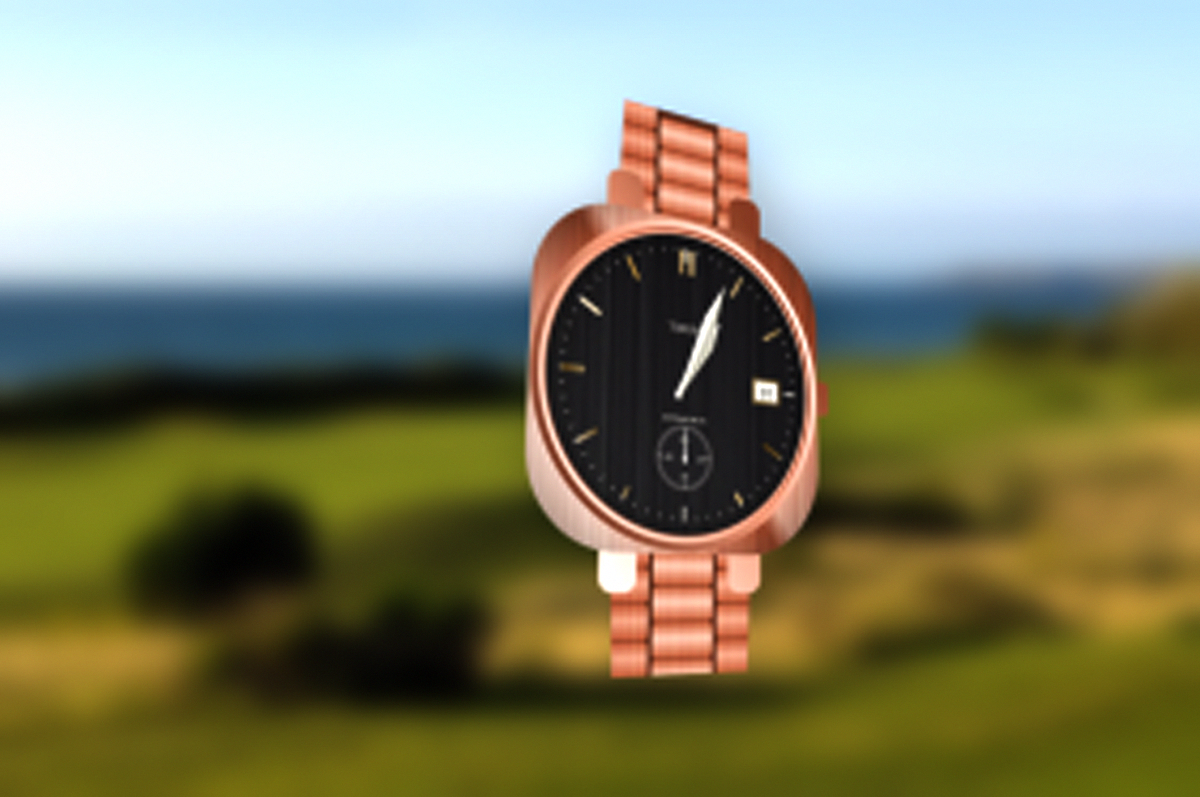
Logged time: 1 h 04 min
